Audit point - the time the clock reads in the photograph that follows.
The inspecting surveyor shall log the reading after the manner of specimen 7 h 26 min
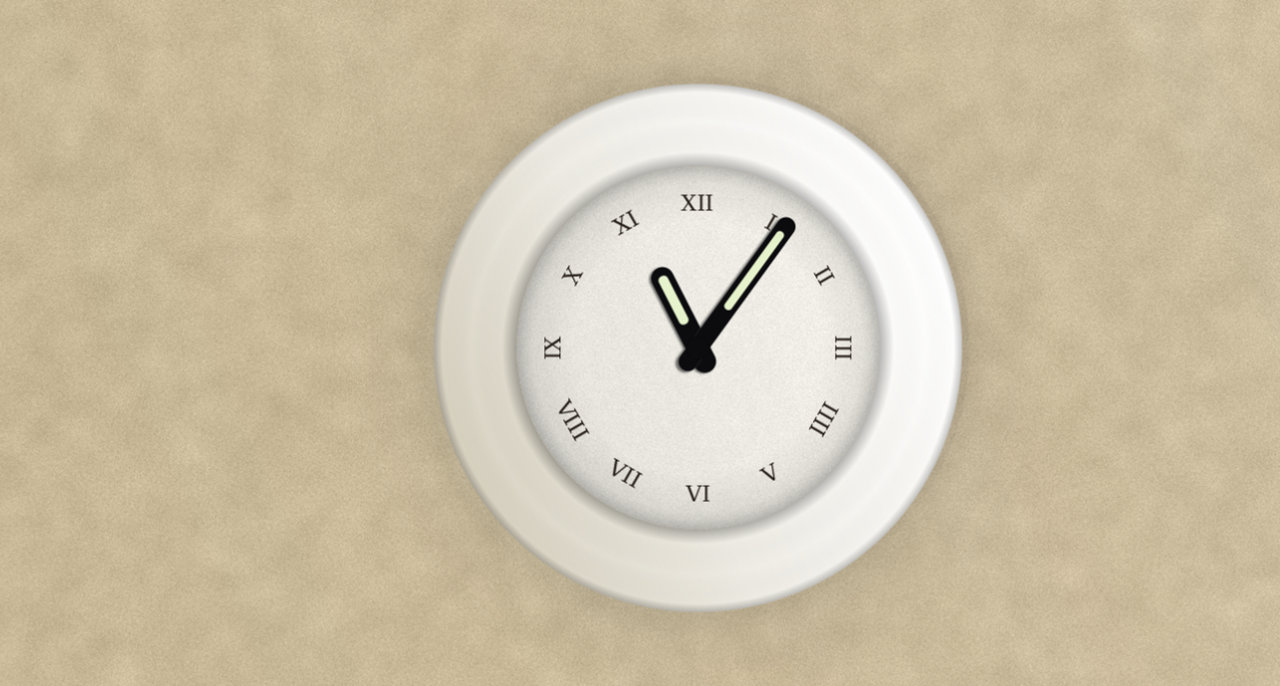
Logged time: 11 h 06 min
